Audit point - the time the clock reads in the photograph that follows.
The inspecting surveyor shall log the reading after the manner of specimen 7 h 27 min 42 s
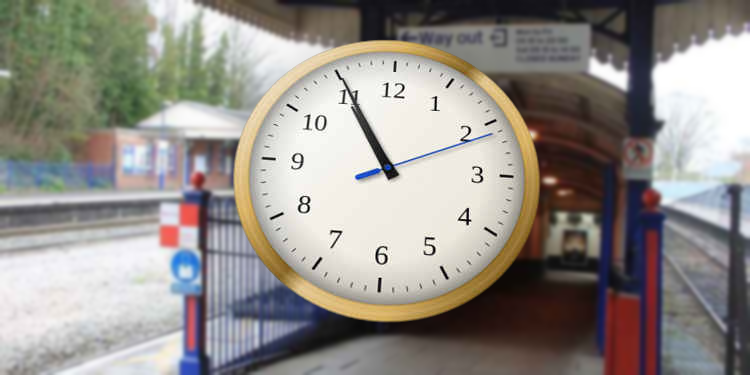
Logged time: 10 h 55 min 11 s
